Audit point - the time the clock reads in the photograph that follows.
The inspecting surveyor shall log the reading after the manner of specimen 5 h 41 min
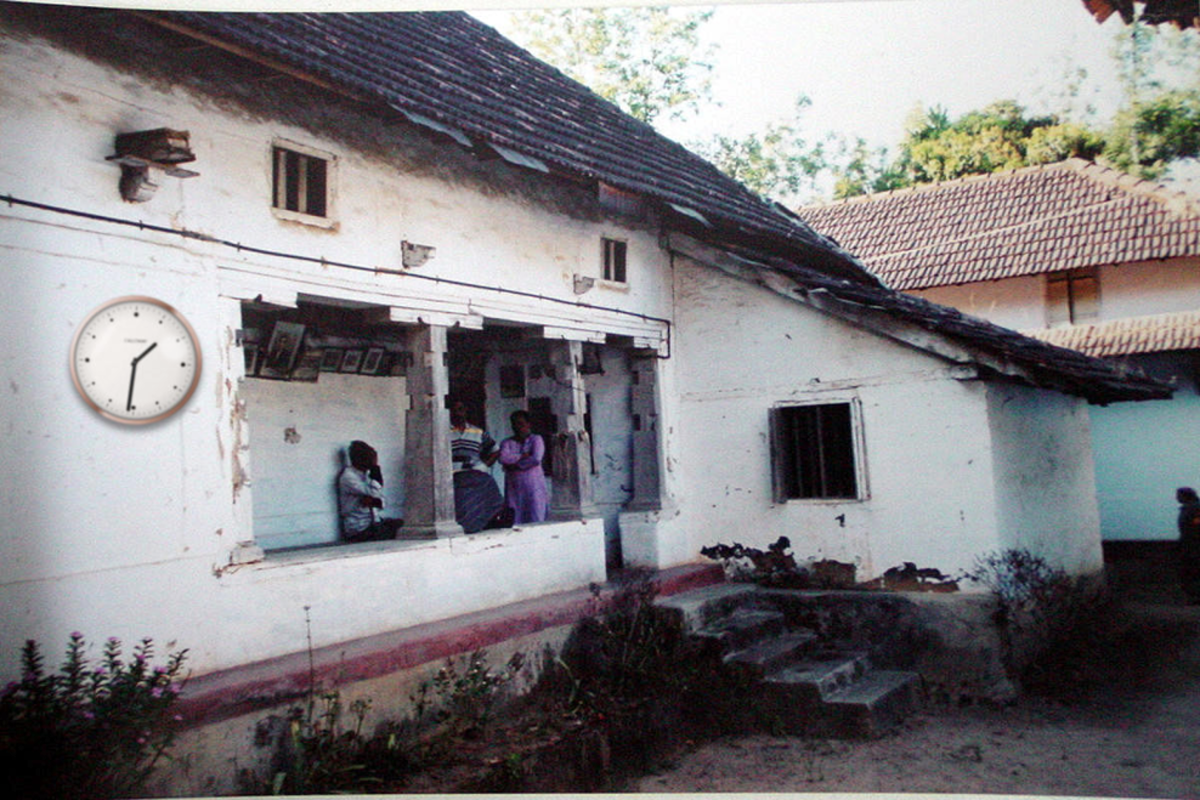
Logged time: 1 h 31 min
